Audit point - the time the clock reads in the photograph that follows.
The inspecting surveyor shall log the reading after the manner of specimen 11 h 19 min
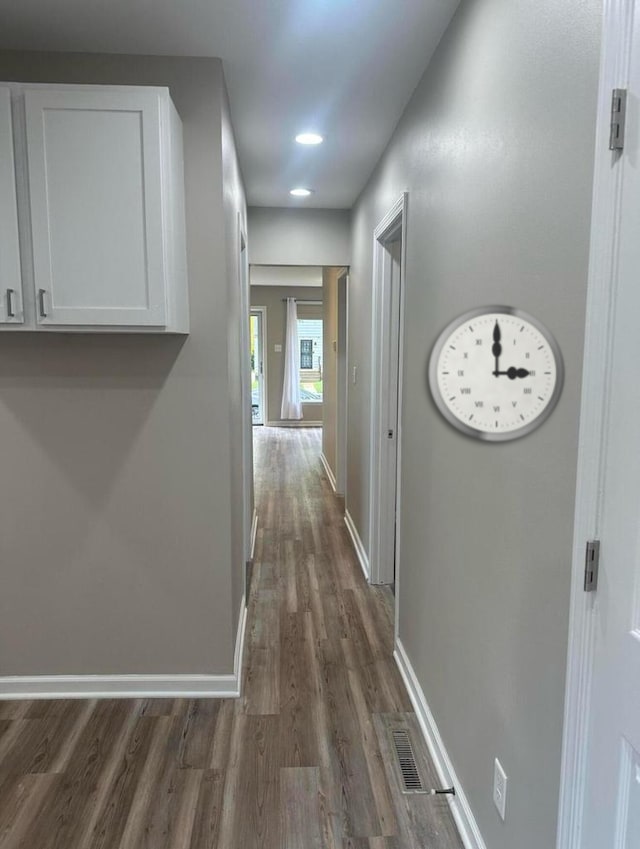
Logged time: 3 h 00 min
